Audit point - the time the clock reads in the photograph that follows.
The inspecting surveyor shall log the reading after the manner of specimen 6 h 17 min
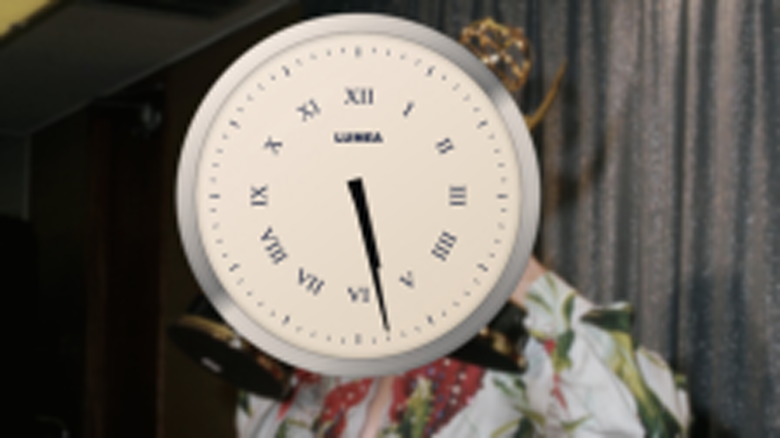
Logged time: 5 h 28 min
